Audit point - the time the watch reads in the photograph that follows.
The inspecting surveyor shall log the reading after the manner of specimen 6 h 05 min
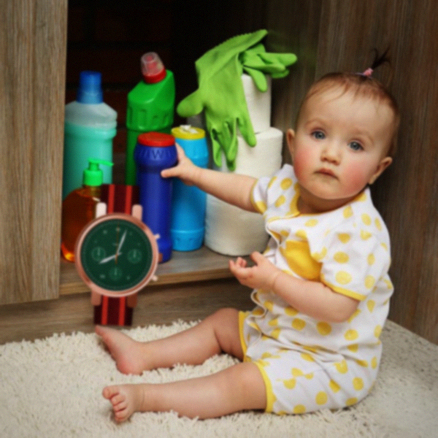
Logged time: 8 h 03 min
